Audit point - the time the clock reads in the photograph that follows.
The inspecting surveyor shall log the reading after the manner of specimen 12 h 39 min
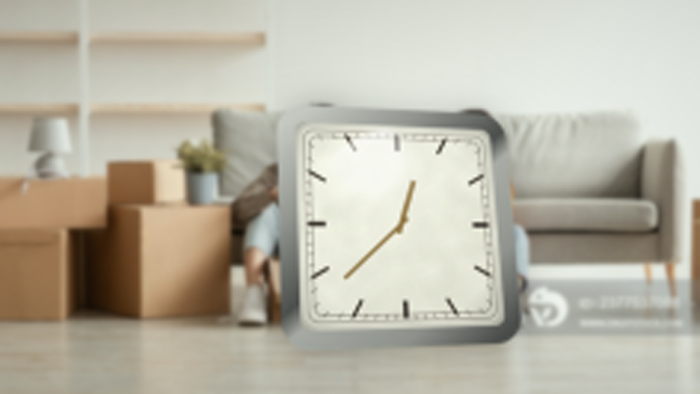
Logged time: 12 h 38 min
